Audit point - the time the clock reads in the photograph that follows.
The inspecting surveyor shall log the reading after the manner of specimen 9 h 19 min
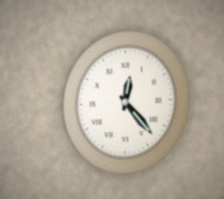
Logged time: 12 h 23 min
